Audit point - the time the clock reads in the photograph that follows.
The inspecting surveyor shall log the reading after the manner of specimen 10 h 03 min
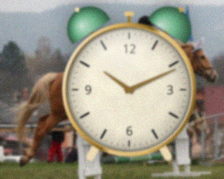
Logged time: 10 h 11 min
